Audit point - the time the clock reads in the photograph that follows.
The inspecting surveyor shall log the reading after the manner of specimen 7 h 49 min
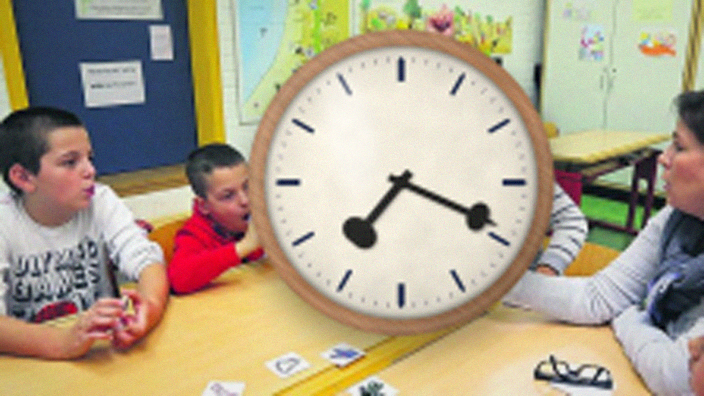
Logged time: 7 h 19 min
